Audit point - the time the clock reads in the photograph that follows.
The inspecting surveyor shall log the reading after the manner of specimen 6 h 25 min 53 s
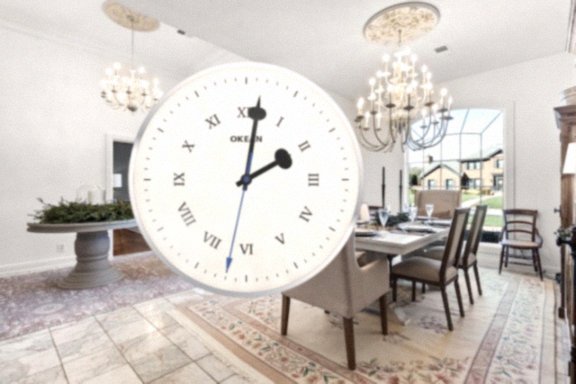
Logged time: 2 h 01 min 32 s
